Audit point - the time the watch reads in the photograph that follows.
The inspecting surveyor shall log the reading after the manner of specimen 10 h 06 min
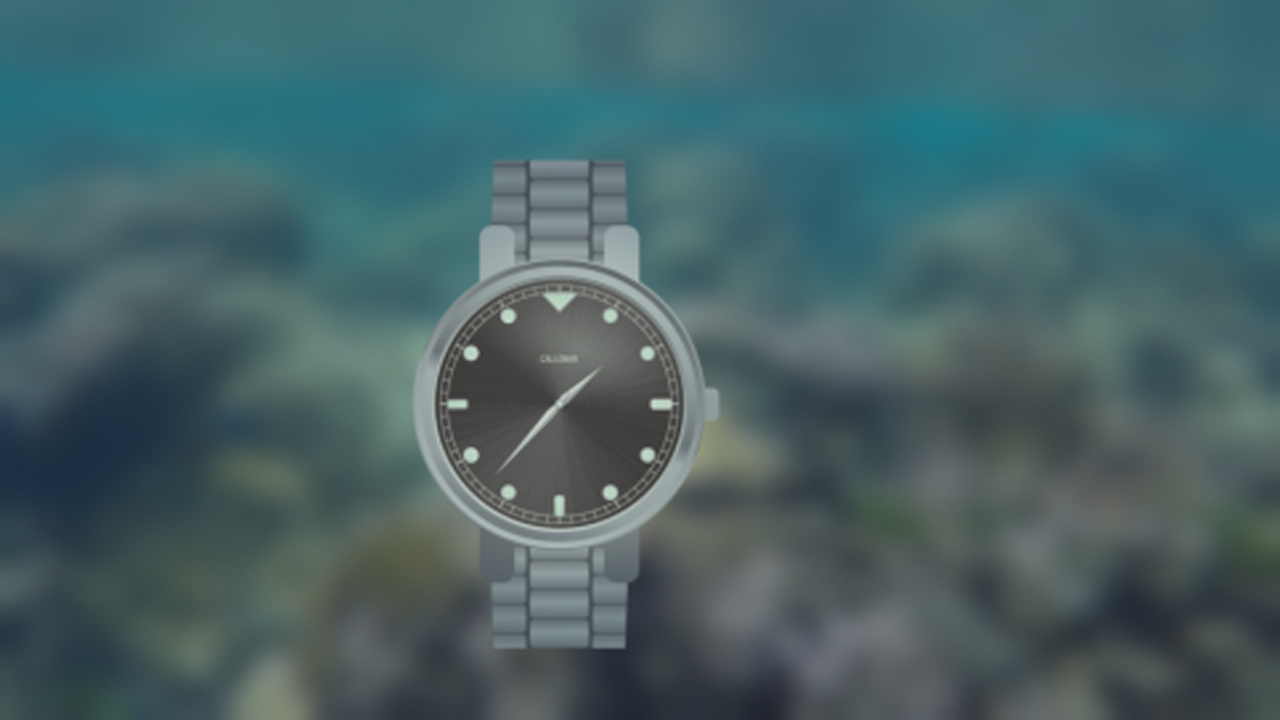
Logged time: 1 h 37 min
